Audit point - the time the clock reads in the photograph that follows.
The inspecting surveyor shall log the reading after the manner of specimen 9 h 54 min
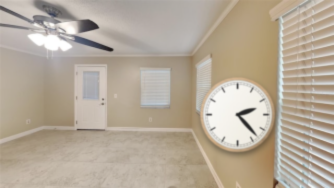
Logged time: 2 h 23 min
